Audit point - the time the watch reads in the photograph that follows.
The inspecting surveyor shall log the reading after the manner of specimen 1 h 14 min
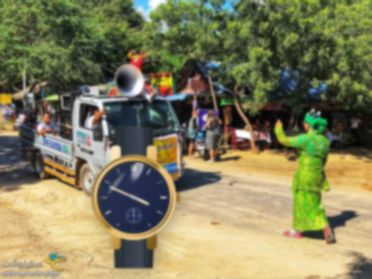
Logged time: 3 h 49 min
